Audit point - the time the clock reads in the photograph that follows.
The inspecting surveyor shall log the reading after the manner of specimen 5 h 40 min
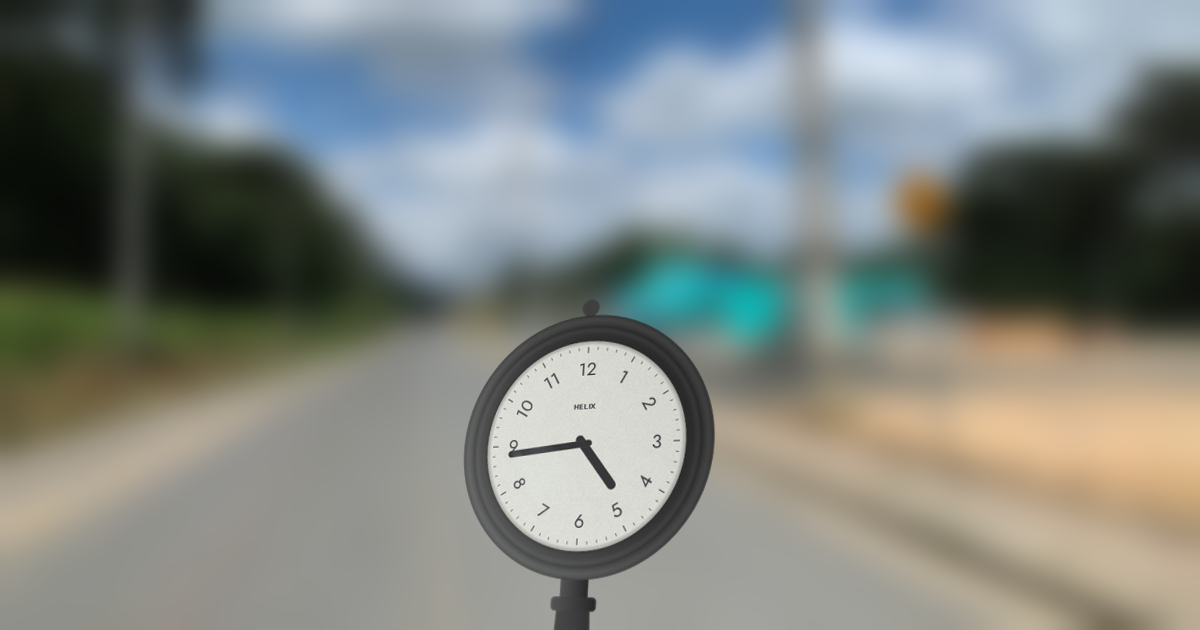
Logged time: 4 h 44 min
